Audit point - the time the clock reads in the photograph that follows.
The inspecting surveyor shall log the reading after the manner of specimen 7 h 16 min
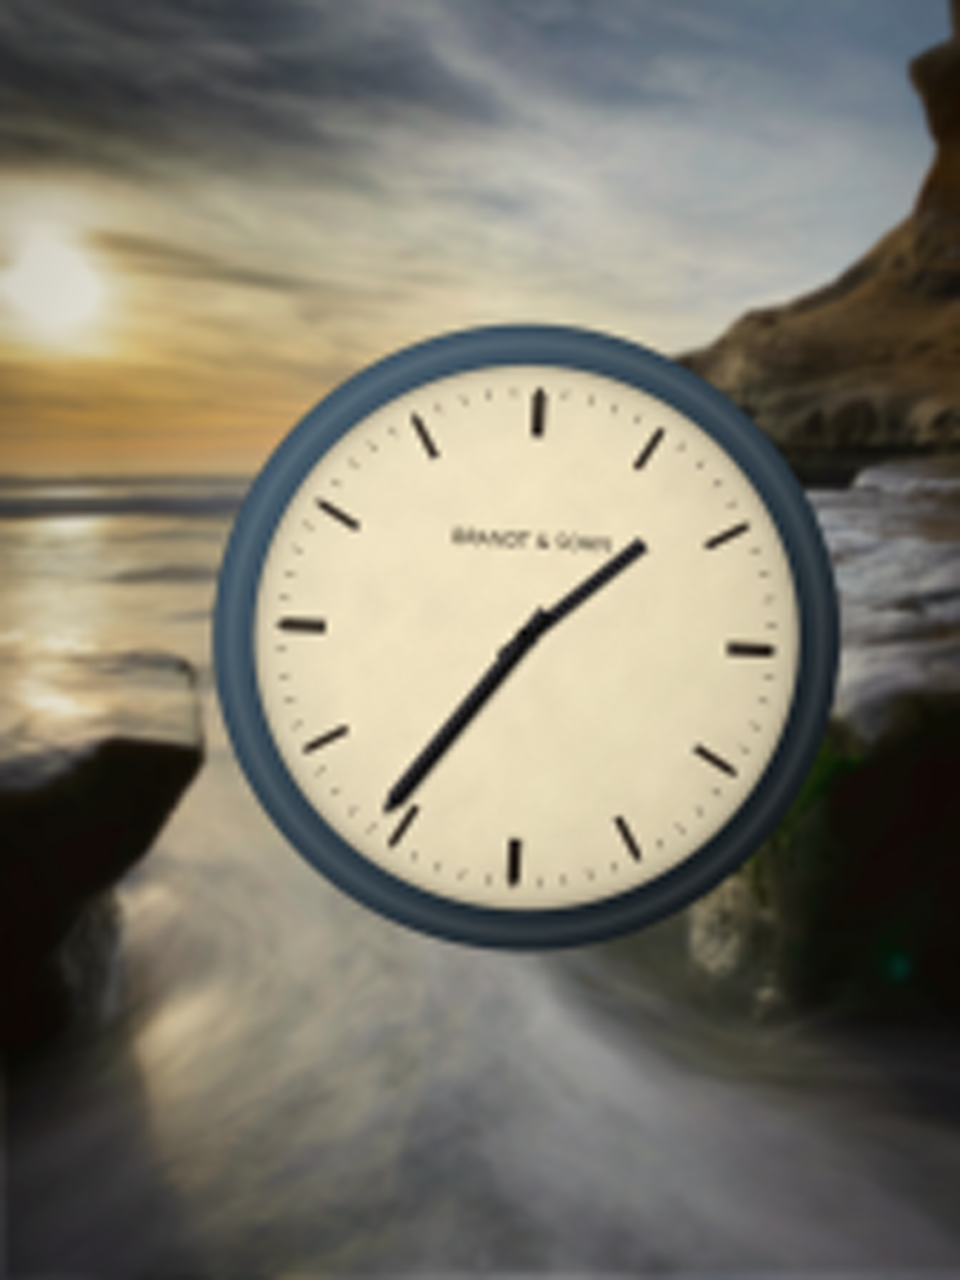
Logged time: 1 h 36 min
